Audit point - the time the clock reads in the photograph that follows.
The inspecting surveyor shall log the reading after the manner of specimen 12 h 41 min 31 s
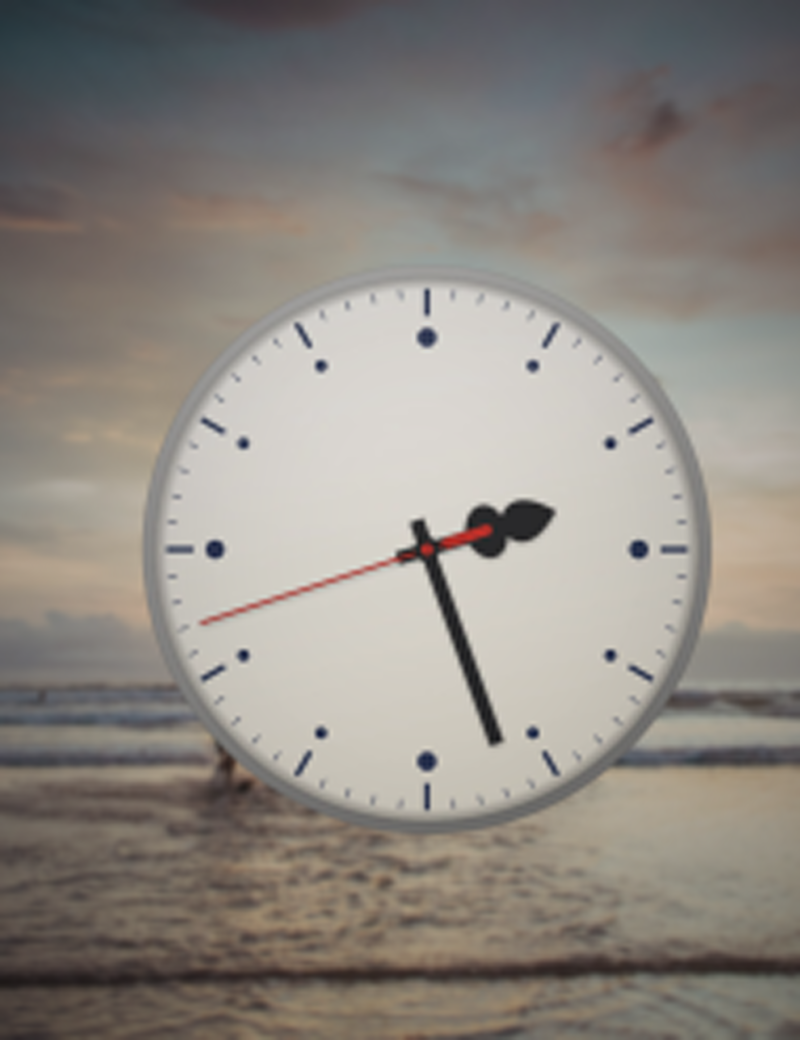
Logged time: 2 h 26 min 42 s
